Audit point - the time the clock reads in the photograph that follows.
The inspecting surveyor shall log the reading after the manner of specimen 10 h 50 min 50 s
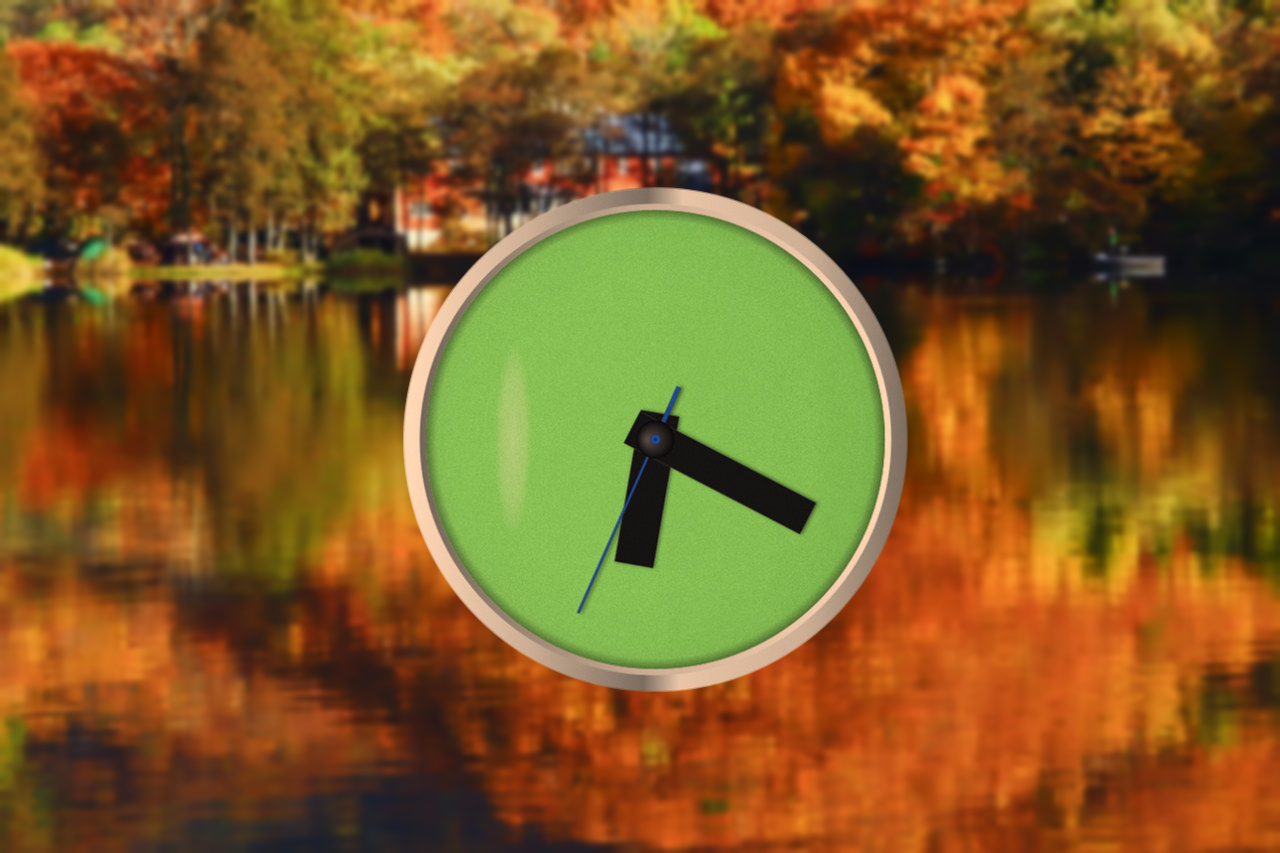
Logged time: 6 h 19 min 34 s
